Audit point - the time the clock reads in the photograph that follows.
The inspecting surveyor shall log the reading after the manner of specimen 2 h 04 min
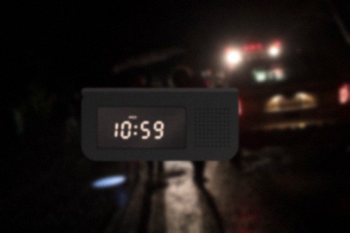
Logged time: 10 h 59 min
